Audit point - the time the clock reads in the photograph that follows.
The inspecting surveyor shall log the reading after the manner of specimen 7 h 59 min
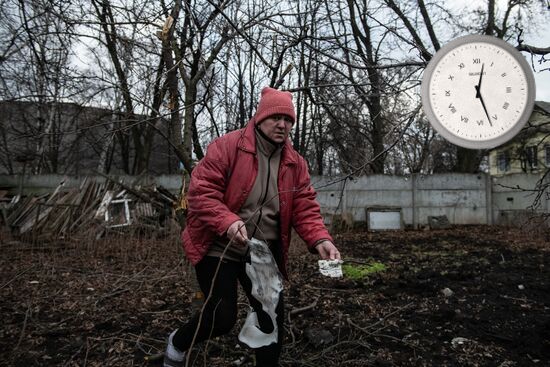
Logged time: 12 h 27 min
